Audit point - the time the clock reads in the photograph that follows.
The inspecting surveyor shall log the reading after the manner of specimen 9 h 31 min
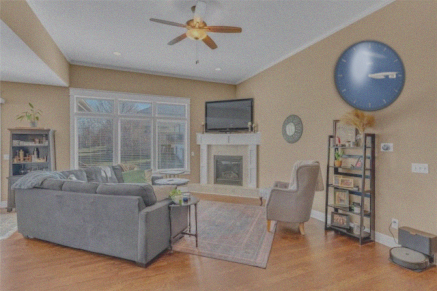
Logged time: 3 h 14 min
